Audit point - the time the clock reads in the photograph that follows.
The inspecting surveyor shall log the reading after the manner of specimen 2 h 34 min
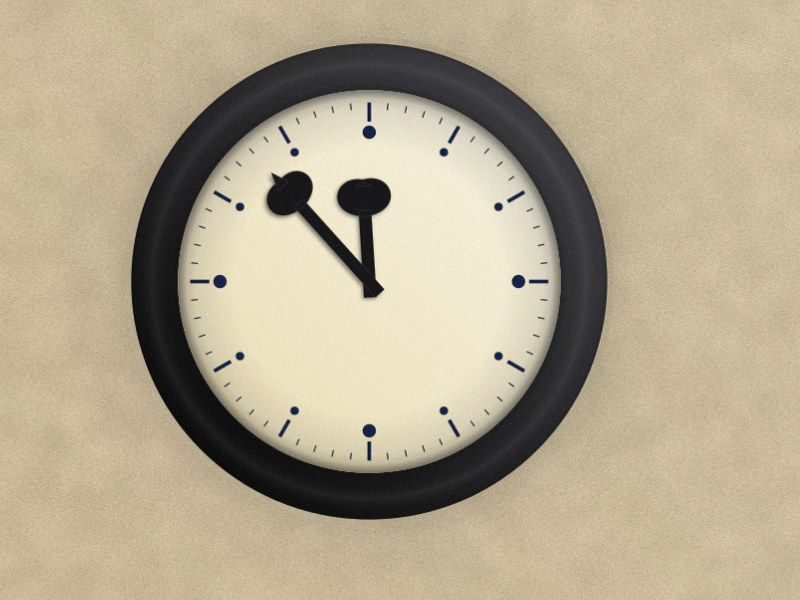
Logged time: 11 h 53 min
